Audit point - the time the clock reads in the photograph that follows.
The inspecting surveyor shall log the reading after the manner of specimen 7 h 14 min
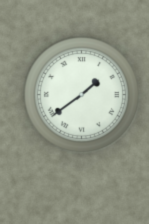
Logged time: 1 h 39 min
